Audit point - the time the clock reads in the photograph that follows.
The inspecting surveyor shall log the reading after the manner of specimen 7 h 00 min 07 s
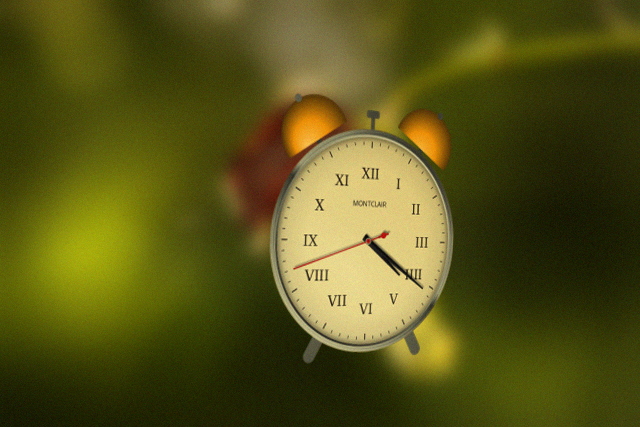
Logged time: 4 h 20 min 42 s
